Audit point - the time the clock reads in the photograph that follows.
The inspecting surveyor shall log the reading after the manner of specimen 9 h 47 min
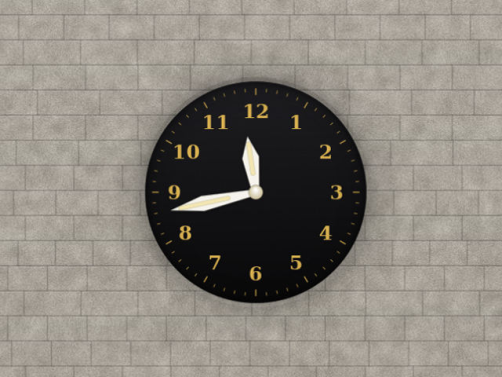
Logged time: 11 h 43 min
